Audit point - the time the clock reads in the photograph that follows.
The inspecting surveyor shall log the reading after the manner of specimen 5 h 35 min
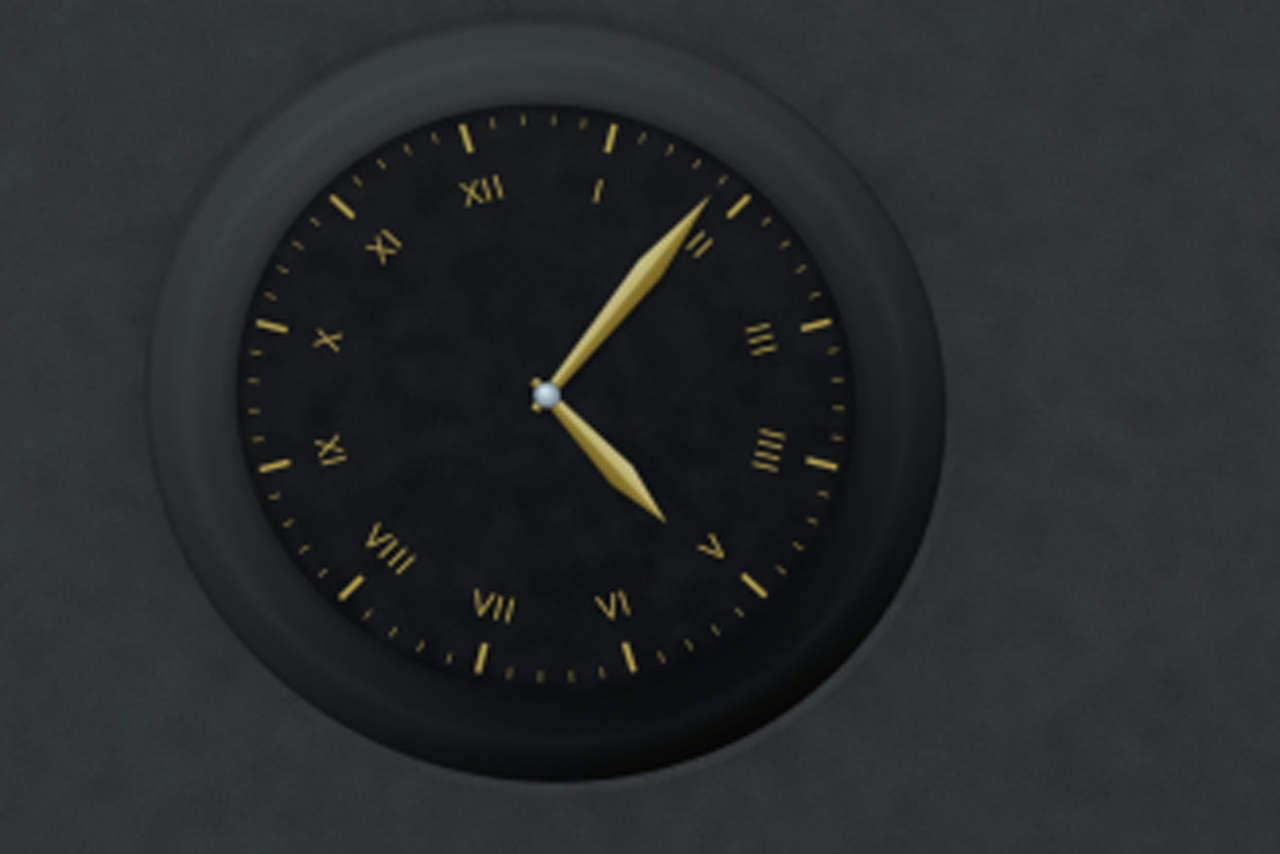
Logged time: 5 h 09 min
